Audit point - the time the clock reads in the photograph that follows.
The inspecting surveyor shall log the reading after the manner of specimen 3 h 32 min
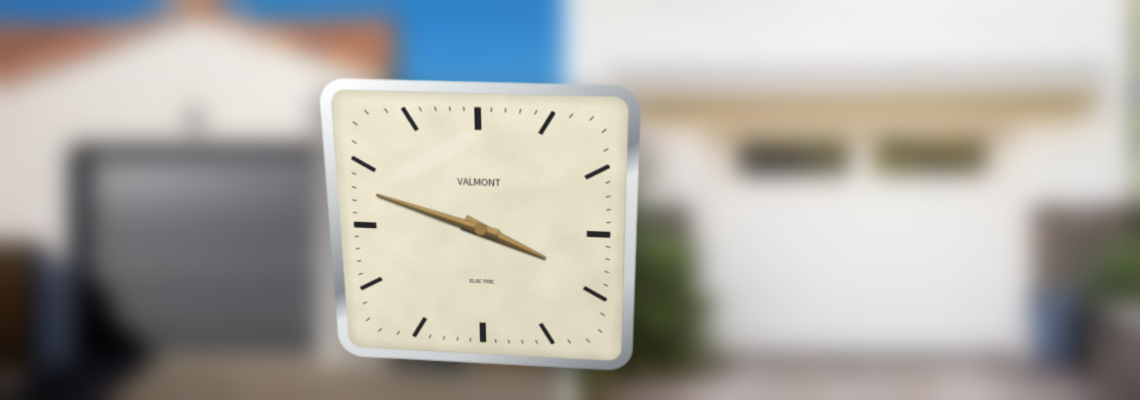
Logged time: 3 h 48 min
